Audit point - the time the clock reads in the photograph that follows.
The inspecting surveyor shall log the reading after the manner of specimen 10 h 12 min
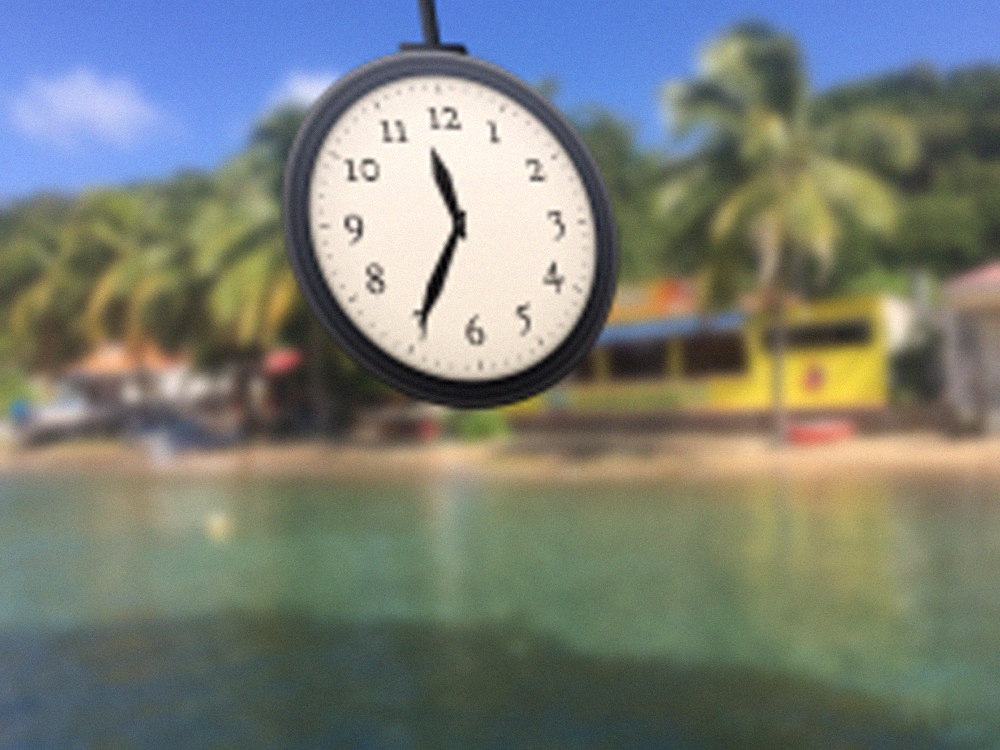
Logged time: 11 h 35 min
